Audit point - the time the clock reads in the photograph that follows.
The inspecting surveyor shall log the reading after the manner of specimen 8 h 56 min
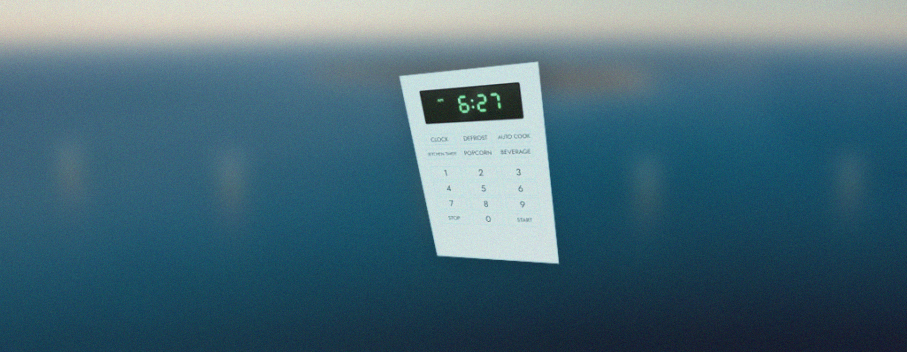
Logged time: 6 h 27 min
